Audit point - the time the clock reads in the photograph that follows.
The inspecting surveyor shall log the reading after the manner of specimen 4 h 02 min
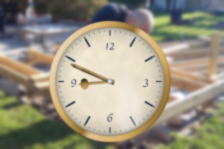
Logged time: 8 h 49 min
